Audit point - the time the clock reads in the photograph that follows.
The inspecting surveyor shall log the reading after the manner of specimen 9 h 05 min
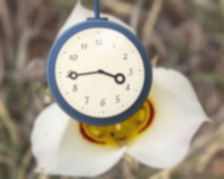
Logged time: 3 h 44 min
